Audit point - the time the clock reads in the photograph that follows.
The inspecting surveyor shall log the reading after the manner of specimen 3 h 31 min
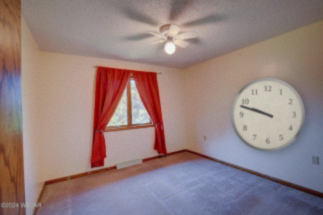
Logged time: 9 h 48 min
